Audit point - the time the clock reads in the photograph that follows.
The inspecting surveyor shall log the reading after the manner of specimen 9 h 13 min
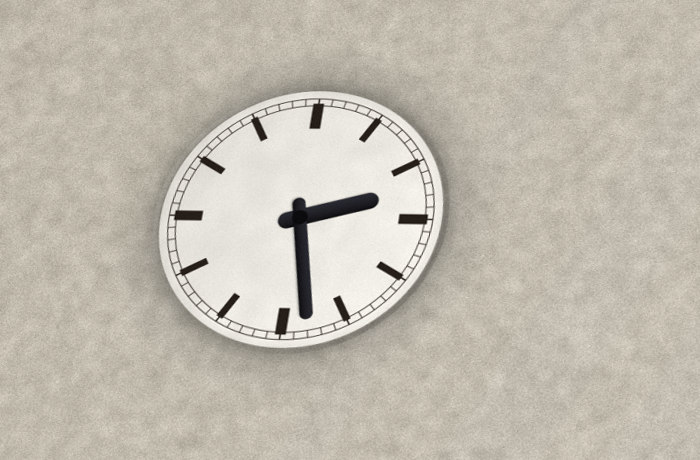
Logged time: 2 h 28 min
